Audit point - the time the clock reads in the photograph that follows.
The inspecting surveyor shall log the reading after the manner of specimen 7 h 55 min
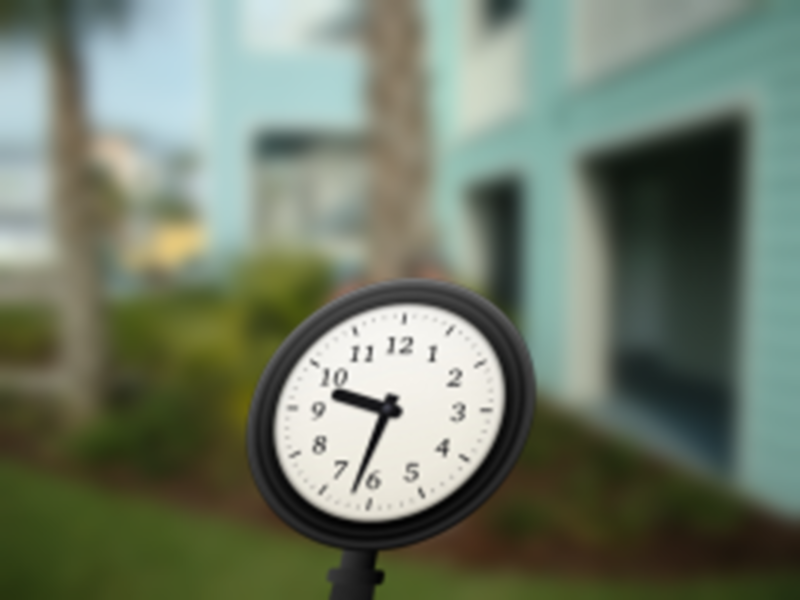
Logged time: 9 h 32 min
